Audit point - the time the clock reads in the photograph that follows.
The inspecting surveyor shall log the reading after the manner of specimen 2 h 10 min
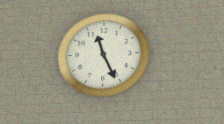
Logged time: 11 h 26 min
